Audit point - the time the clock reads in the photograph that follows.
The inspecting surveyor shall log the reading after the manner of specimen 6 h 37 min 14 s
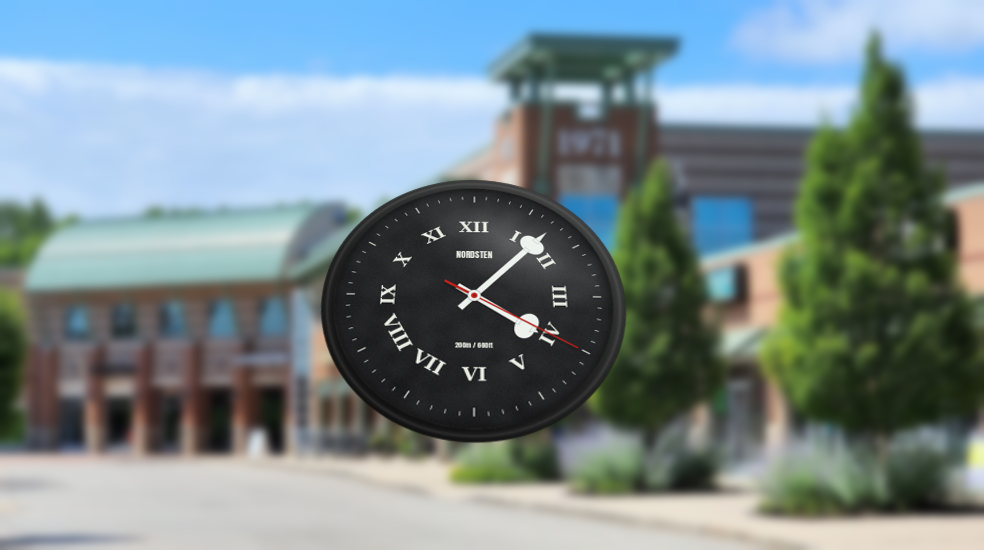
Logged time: 4 h 07 min 20 s
